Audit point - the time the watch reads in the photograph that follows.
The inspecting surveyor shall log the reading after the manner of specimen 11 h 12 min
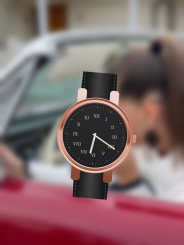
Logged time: 6 h 20 min
